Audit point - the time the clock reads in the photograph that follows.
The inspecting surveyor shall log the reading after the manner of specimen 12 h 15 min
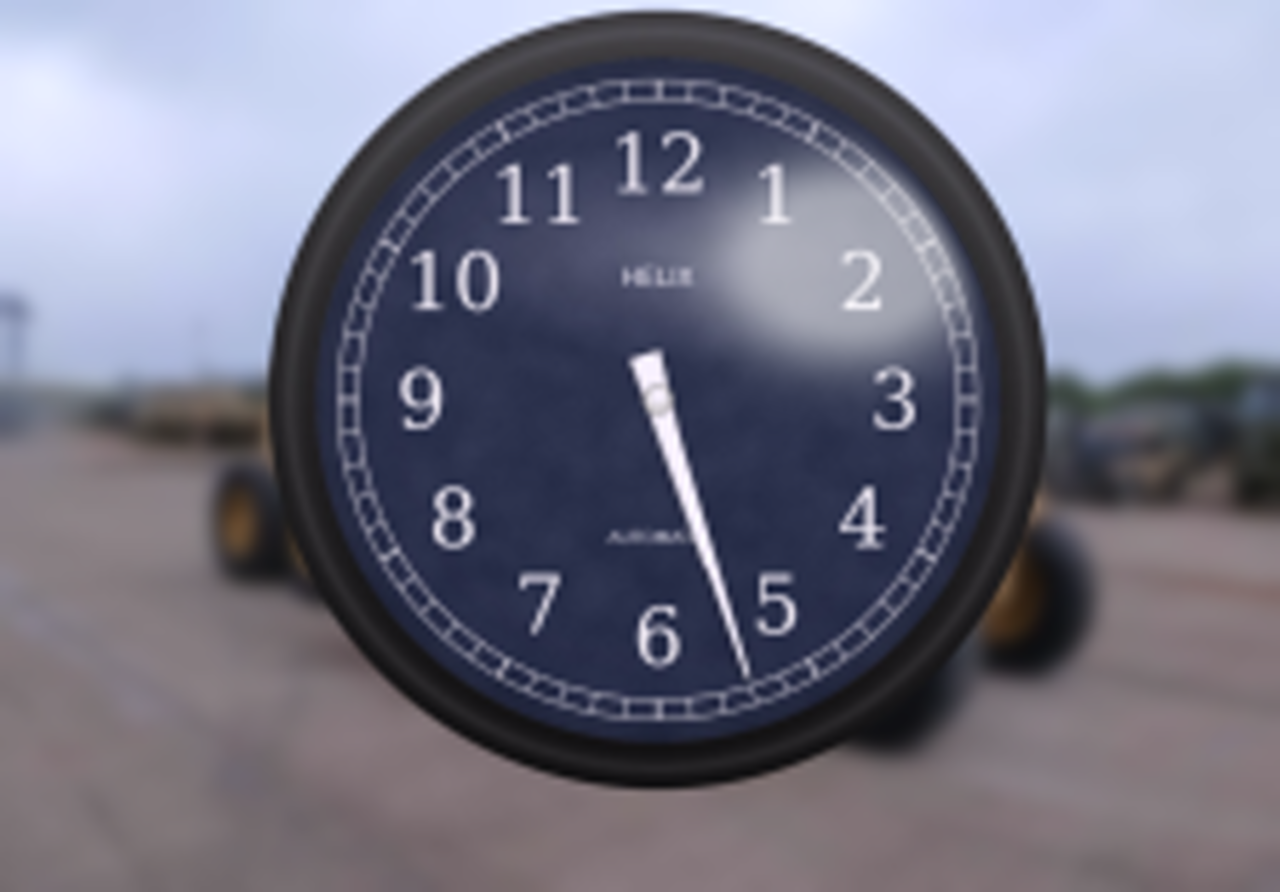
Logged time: 5 h 27 min
